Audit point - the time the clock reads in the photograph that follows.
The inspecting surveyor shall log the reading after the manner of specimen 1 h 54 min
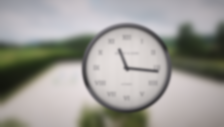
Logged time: 11 h 16 min
